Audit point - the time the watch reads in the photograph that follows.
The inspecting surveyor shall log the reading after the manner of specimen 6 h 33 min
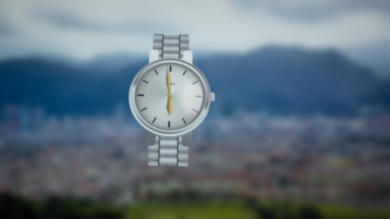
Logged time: 5 h 59 min
